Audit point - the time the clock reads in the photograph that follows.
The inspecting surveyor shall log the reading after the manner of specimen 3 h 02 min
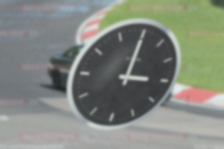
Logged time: 3 h 00 min
